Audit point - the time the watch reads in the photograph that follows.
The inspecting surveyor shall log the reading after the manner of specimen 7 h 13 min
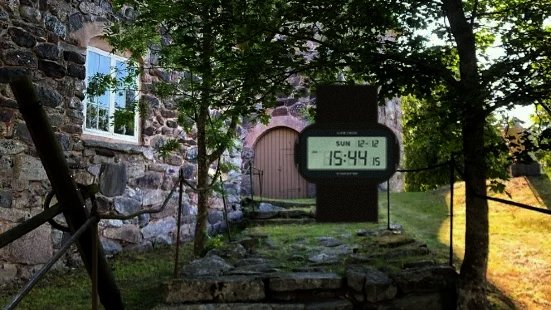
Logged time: 15 h 44 min
